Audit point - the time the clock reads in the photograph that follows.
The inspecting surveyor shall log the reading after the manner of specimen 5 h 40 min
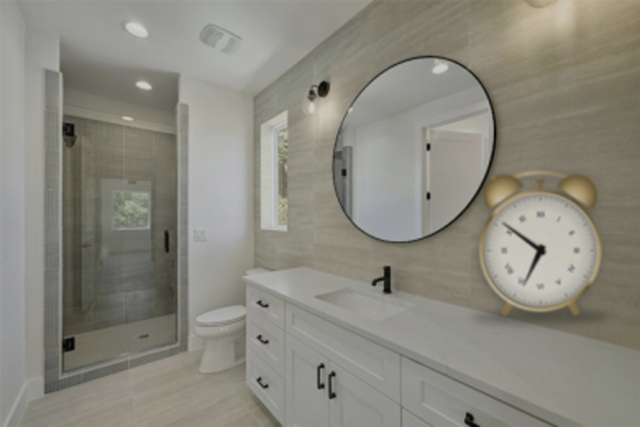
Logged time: 6 h 51 min
